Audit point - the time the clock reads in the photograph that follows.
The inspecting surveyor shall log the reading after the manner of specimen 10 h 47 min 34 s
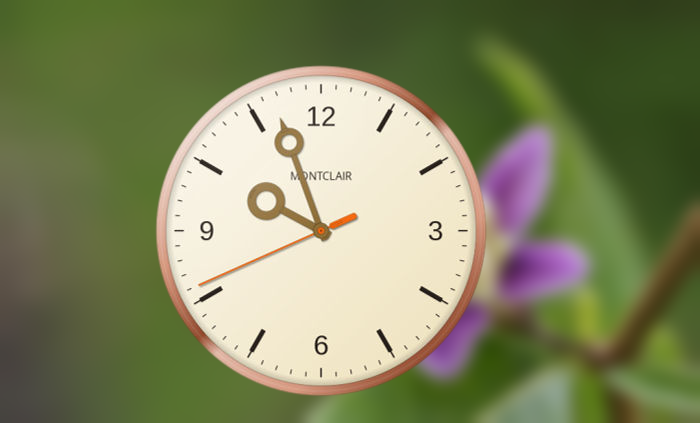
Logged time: 9 h 56 min 41 s
